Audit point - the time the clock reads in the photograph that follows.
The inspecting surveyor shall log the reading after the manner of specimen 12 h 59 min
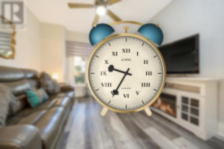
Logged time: 9 h 35 min
